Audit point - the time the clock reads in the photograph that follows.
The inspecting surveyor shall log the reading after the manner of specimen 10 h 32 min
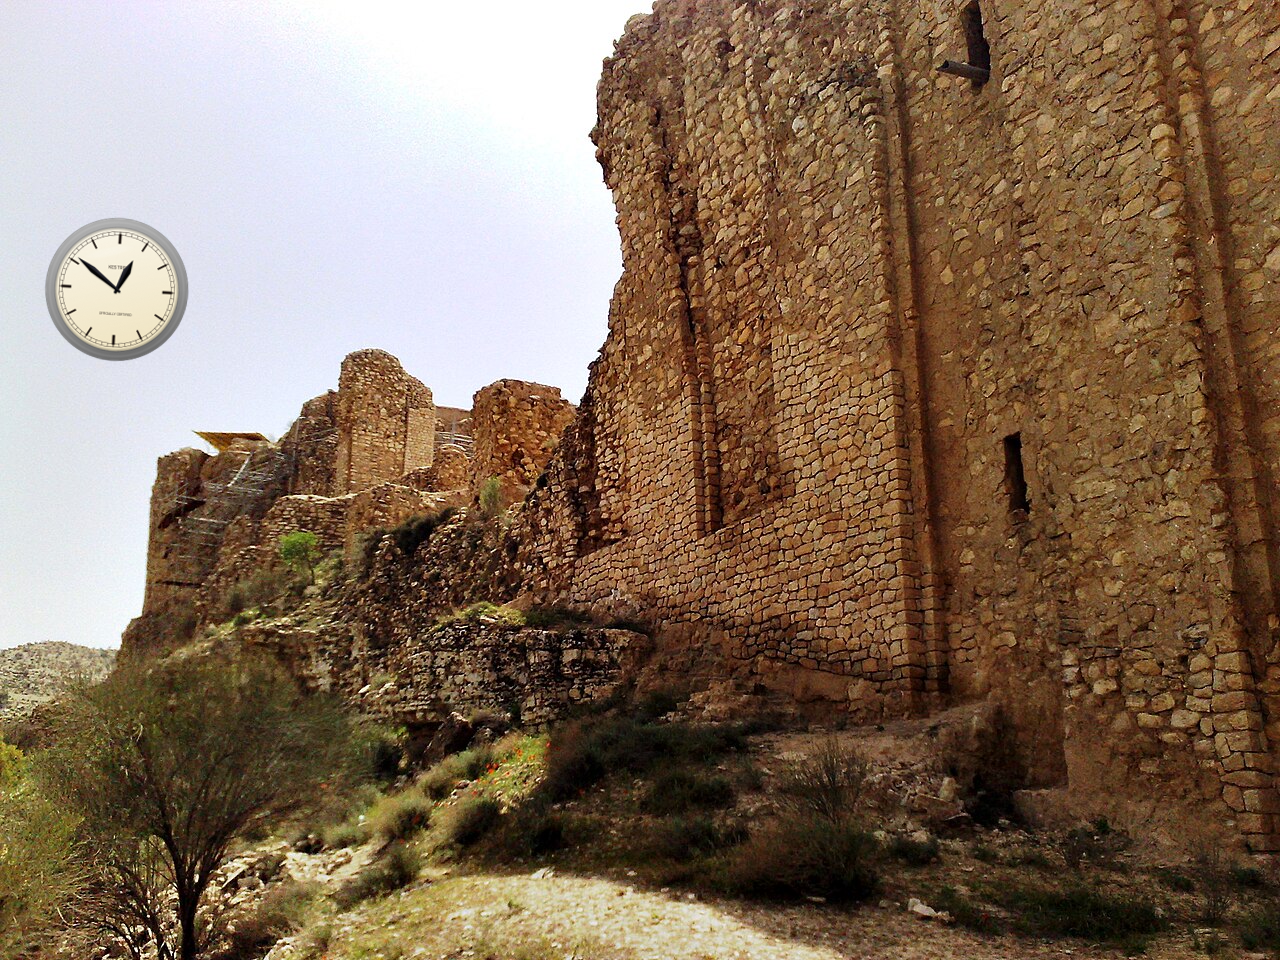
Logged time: 12 h 51 min
